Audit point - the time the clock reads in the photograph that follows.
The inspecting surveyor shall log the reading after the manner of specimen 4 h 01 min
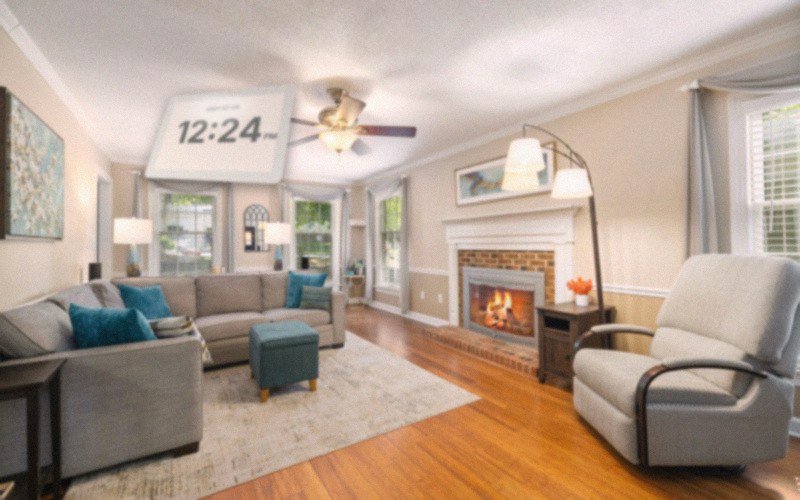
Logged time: 12 h 24 min
